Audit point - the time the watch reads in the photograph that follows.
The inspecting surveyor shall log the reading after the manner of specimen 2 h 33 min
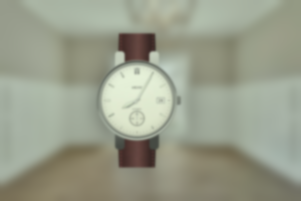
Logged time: 8 h 05 min
